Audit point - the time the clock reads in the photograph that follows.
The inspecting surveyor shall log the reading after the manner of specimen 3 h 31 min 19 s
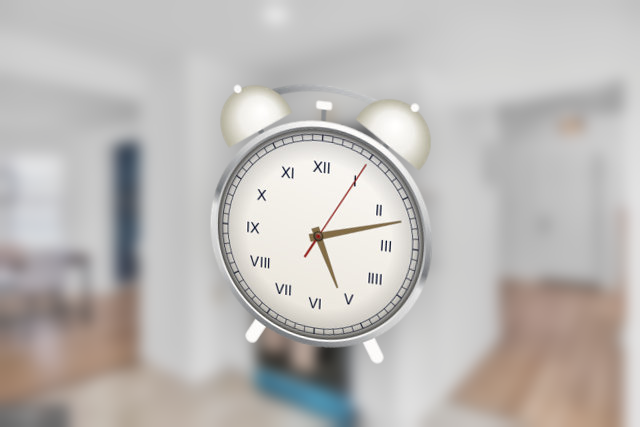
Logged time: 5 h 12 min 05 s
